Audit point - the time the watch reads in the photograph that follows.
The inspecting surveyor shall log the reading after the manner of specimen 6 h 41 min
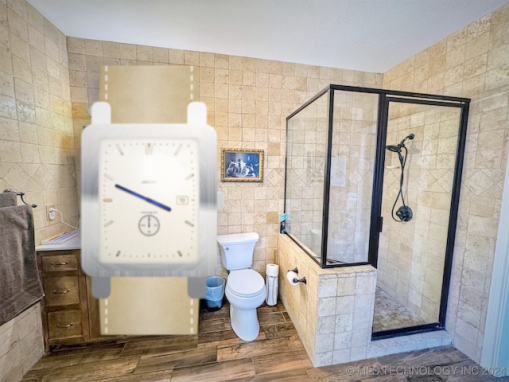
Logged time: 3 h 49 min
